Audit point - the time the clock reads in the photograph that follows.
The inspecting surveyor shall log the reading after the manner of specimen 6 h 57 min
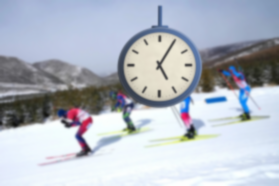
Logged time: 5 h 05 min
